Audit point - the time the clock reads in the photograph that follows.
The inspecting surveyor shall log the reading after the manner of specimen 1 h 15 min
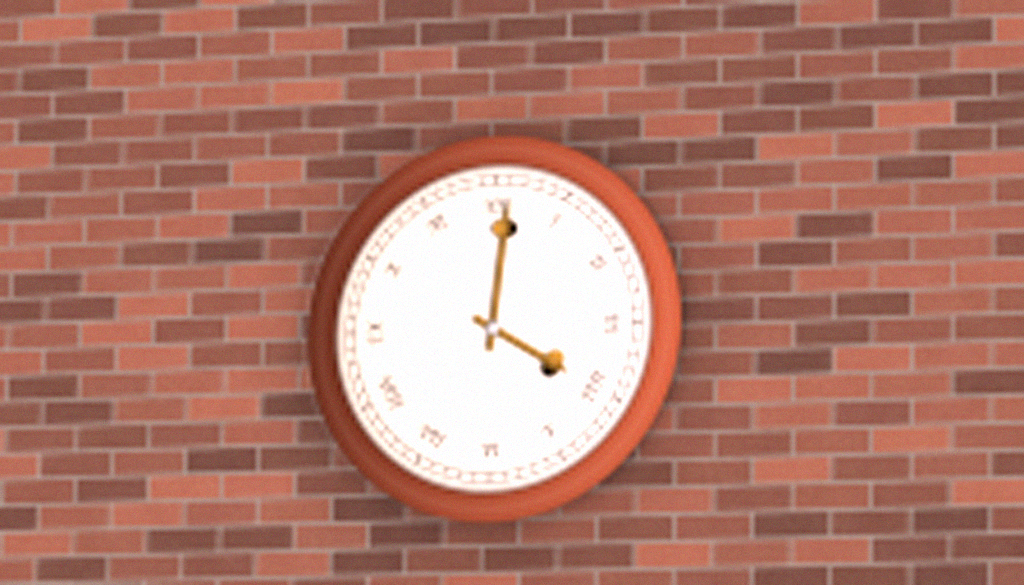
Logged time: 4 h 01 min
